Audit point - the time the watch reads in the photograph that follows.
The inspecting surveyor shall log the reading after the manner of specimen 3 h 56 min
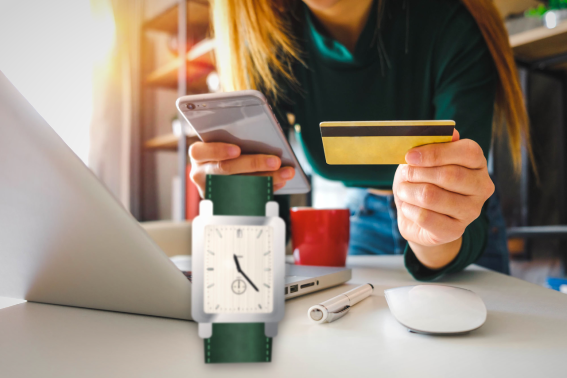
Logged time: 11 h 23 min
